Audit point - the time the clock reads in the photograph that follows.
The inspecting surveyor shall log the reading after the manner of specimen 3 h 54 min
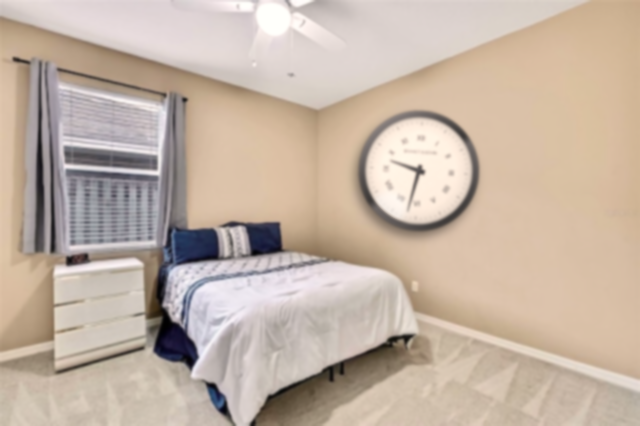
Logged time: 9 h 32 min
